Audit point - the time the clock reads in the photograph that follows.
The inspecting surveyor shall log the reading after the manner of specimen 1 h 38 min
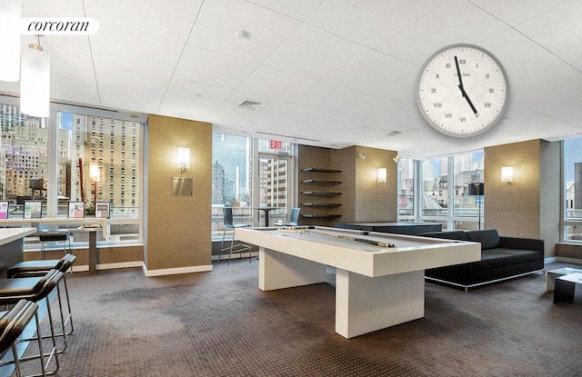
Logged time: 4 h 58 min
